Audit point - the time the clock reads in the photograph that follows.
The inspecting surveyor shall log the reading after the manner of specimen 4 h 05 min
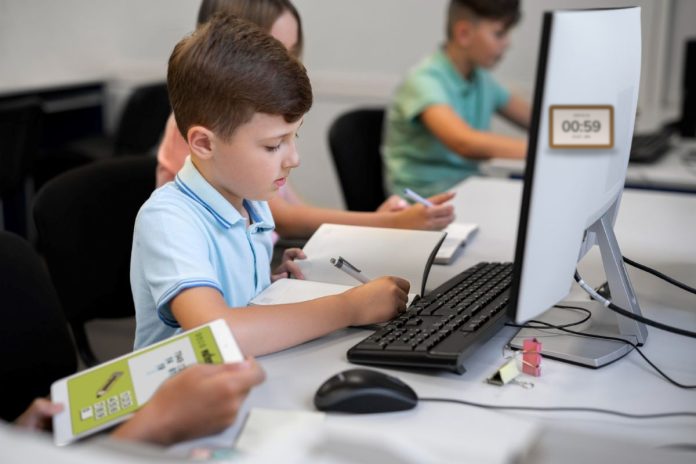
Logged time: 0 h 59 min
